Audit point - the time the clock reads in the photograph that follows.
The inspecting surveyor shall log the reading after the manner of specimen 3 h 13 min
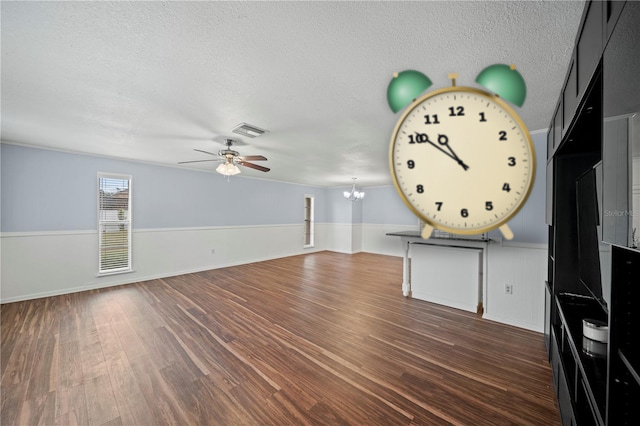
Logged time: 10 h 51 min
